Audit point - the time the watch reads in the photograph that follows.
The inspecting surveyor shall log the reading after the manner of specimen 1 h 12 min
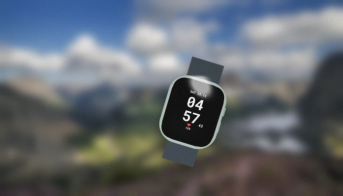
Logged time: 4 h 57 min
